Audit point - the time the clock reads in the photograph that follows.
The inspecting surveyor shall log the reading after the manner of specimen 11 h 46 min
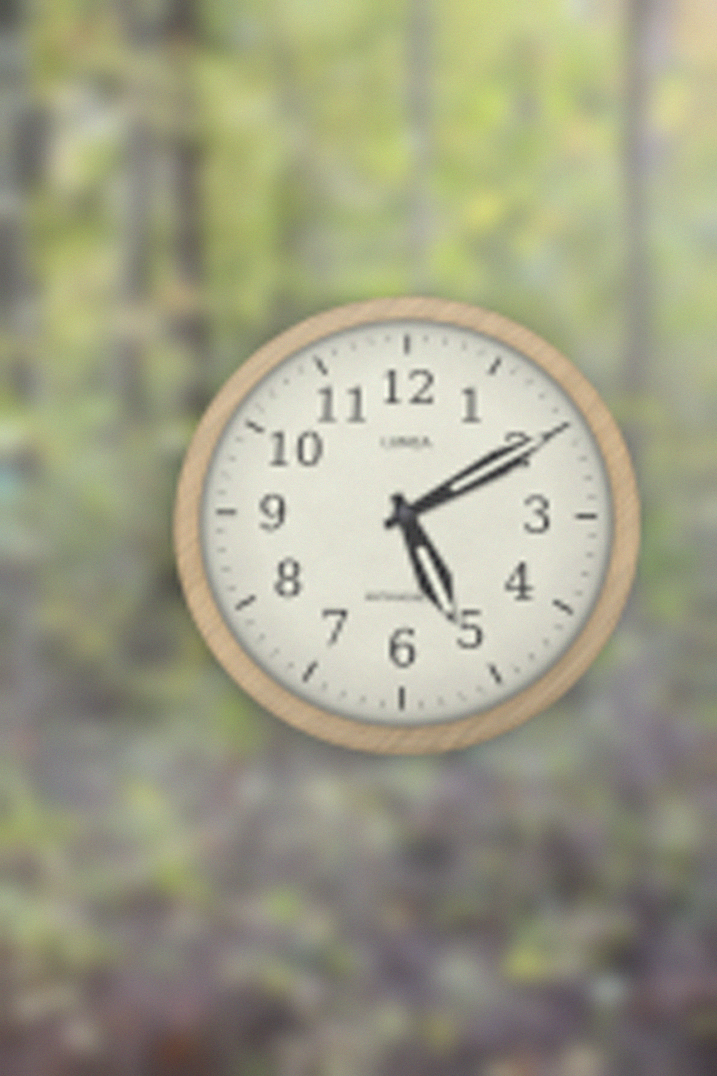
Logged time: 5 h 10 min
